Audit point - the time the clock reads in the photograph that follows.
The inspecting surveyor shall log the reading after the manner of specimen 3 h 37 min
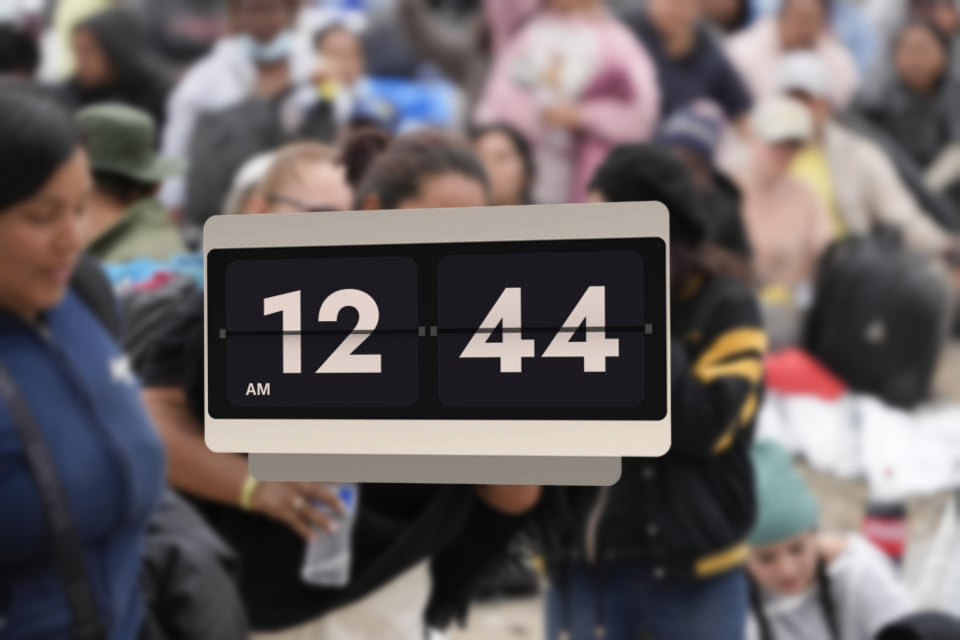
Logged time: 12 h 44 min
